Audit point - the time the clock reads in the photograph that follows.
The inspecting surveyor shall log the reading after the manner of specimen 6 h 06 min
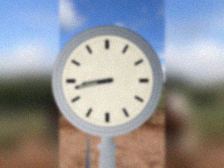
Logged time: 8 h 43 min
